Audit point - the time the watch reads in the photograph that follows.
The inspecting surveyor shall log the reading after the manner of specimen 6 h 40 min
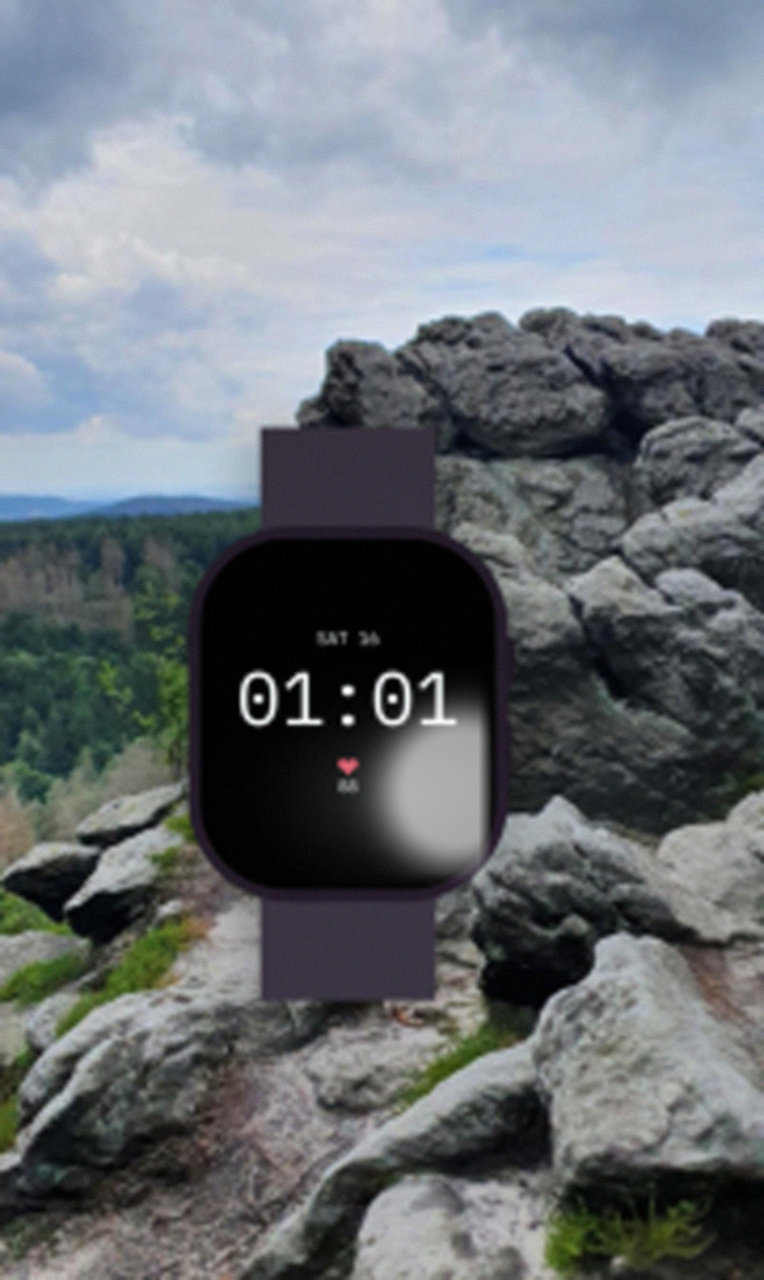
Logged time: 1 h 01 min
